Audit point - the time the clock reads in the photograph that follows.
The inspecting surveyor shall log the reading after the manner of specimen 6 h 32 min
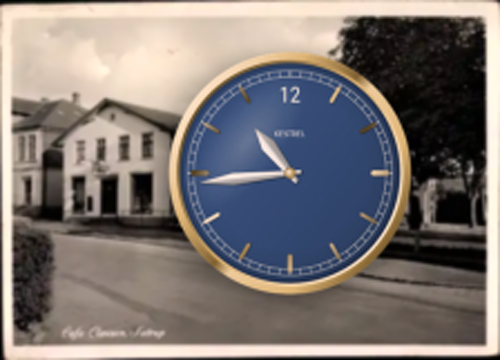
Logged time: 10 h 44 min
